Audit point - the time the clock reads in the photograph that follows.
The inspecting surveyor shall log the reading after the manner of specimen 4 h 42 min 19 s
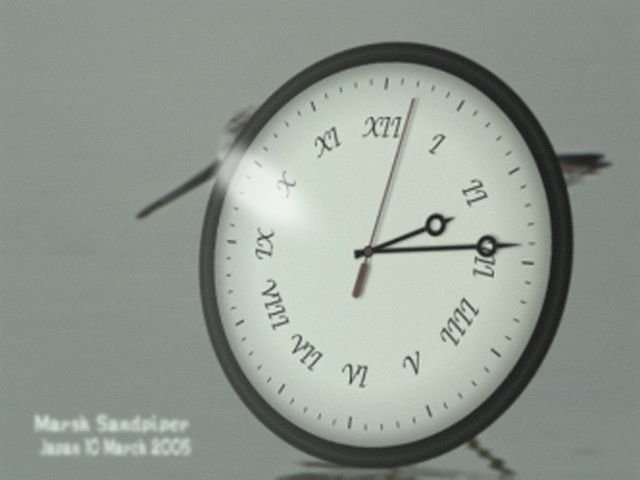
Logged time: 2 h 14 min 02 s
